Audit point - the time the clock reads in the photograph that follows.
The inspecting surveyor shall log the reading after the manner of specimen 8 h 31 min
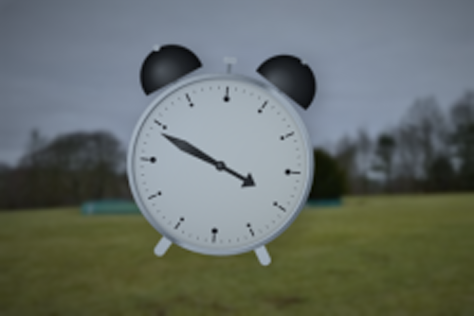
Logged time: 3 h 49 min
